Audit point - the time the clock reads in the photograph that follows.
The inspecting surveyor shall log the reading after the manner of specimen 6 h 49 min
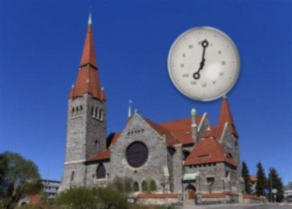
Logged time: 7 h 02 min
